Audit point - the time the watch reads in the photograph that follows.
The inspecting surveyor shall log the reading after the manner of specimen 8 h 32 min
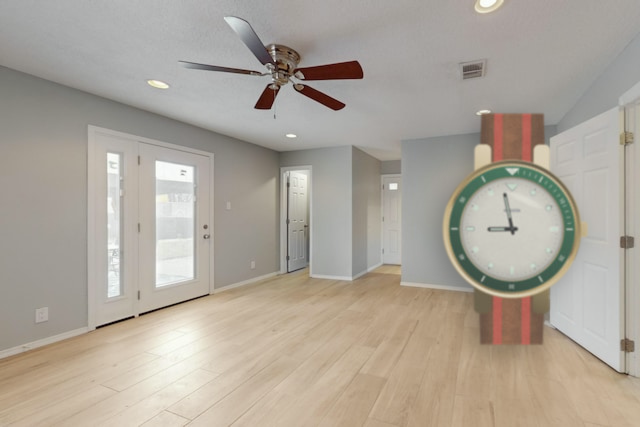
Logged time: 8 h 58 min
